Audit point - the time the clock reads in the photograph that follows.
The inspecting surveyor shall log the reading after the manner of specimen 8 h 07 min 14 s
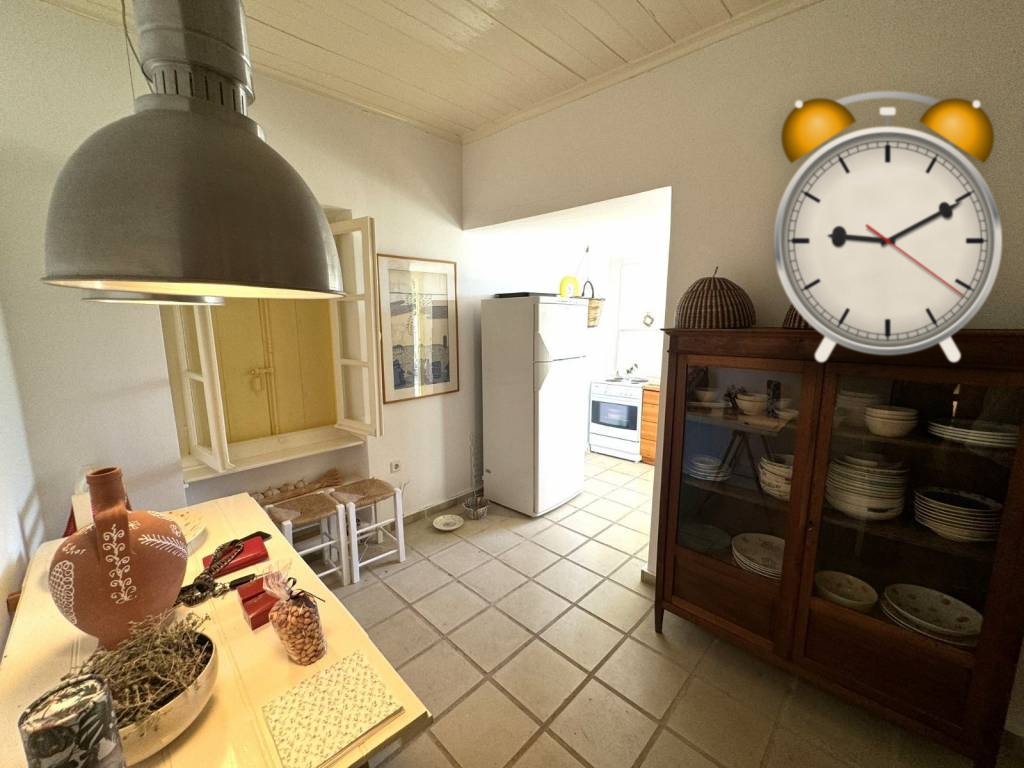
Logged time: 9 h 10 min 21 s
